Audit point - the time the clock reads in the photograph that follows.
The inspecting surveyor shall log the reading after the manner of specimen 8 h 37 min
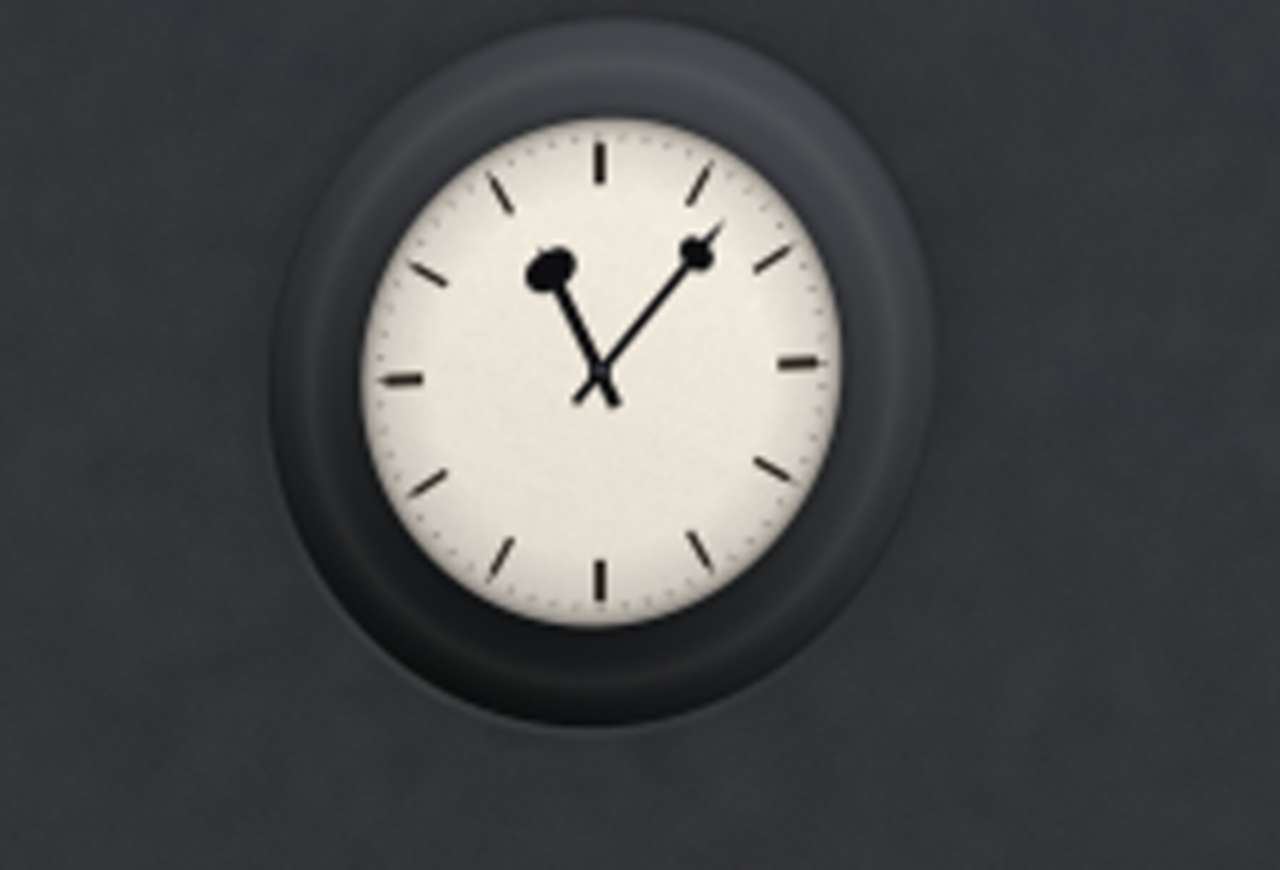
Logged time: 11 h 07 min
